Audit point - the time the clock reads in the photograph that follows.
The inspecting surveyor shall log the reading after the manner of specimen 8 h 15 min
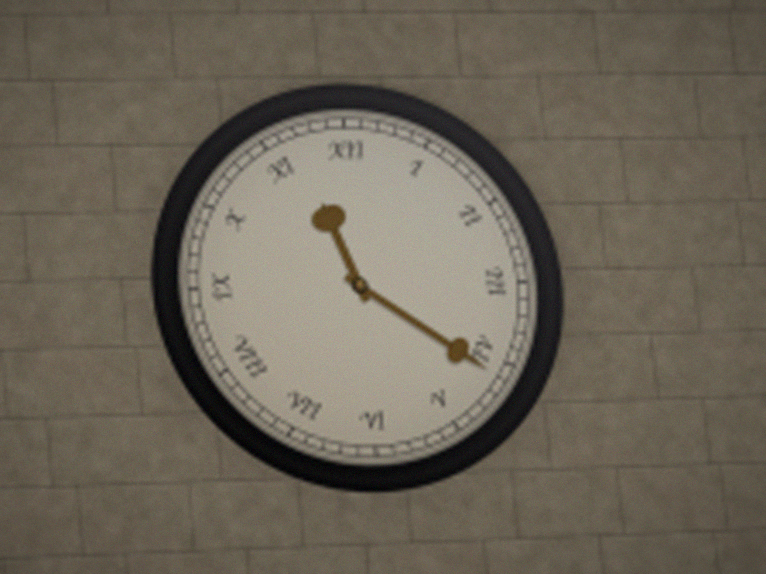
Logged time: 11 h 21 min
